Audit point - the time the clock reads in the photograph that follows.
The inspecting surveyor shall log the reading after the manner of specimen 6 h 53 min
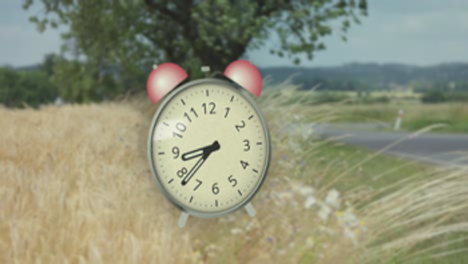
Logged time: 8 h 38 min
